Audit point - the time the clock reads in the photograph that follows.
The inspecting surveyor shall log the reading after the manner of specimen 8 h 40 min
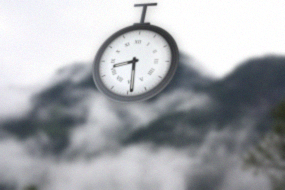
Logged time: 8 h 29 min
